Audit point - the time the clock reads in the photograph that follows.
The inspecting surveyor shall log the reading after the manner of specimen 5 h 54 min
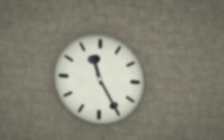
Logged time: 11 h 25 min
